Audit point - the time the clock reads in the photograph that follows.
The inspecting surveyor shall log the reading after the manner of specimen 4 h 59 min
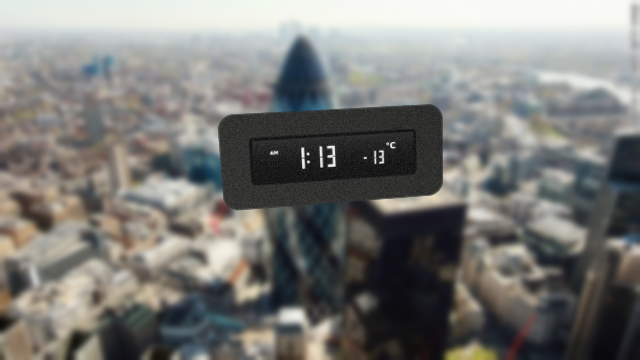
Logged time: 1 h 13 min
